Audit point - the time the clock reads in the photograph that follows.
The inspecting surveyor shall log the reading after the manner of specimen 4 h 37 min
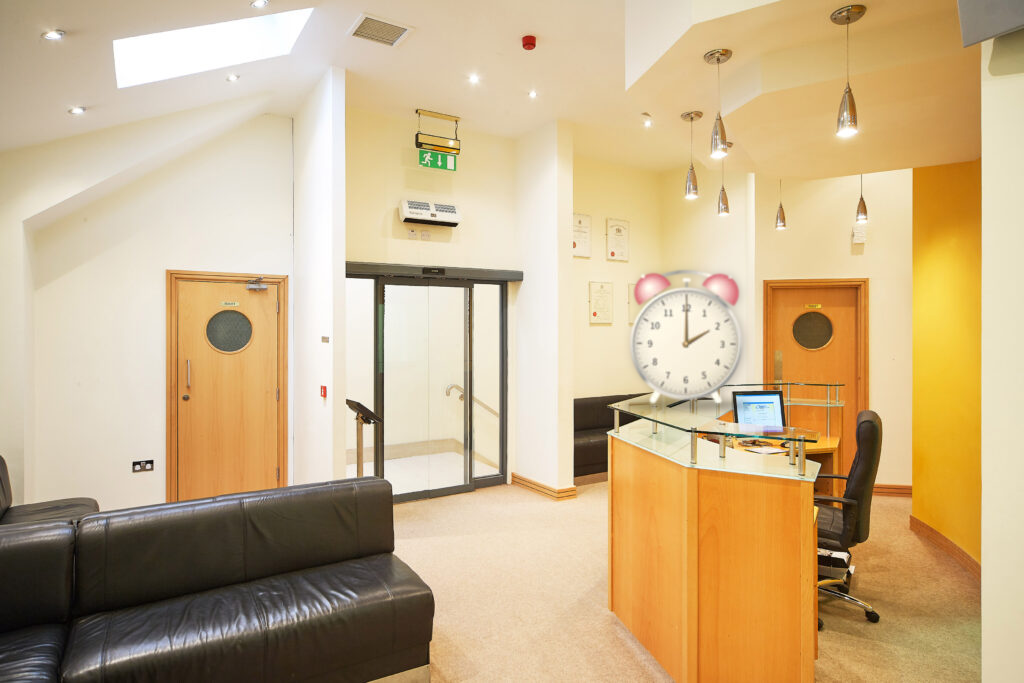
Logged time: 2 h 00 min
